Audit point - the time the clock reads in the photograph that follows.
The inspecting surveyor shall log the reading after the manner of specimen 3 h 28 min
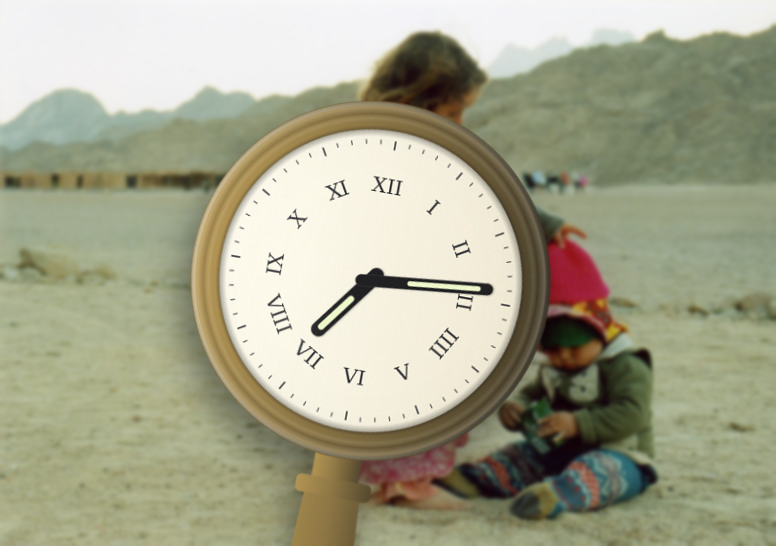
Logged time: 7 h 14 min
